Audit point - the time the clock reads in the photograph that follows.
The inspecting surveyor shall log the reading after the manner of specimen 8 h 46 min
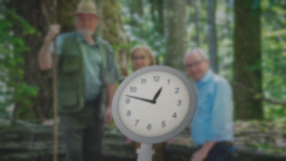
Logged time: 12 h 47 min
